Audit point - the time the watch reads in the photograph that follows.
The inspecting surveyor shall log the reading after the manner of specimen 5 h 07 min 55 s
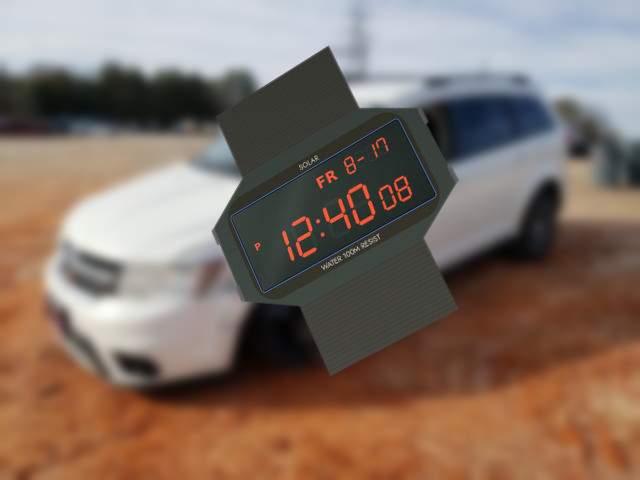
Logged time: 12 h 40 min 08 s
